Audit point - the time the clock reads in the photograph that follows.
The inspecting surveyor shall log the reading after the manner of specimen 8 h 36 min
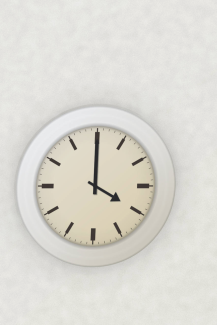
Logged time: 4 h 00 min
